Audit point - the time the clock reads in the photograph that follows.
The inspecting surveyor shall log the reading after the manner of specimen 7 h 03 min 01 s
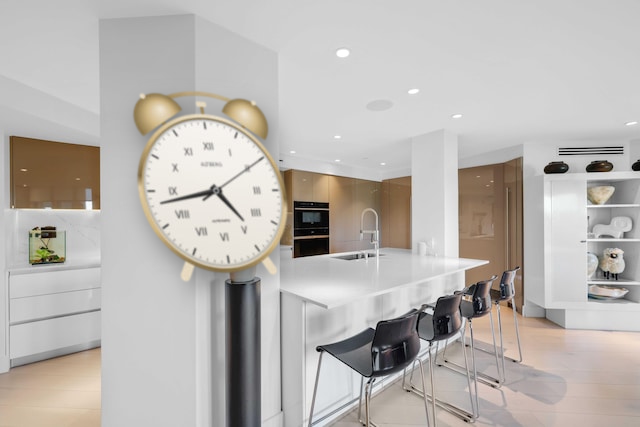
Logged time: 4 h 43 min 10 s
